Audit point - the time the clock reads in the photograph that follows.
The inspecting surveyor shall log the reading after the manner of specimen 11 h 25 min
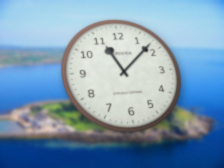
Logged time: 11 h 08 min
